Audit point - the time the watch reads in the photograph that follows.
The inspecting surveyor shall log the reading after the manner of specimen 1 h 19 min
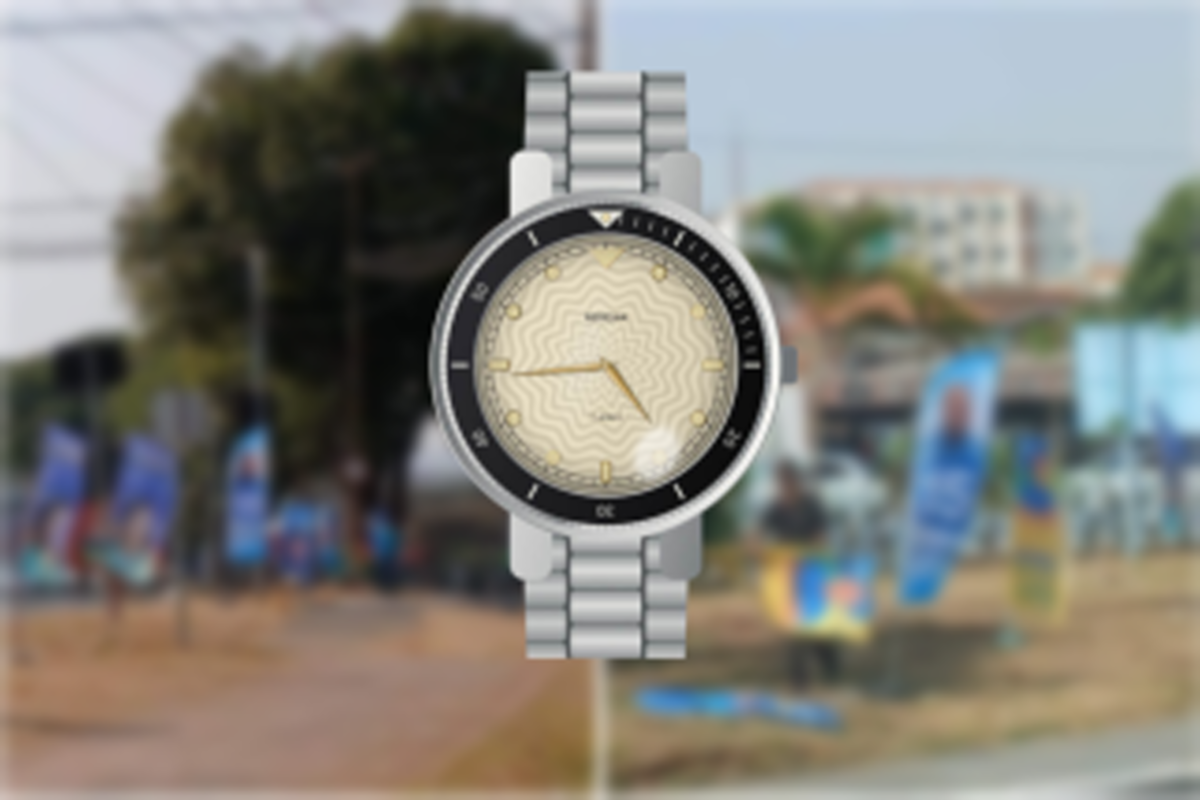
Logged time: 4 h 44 min
